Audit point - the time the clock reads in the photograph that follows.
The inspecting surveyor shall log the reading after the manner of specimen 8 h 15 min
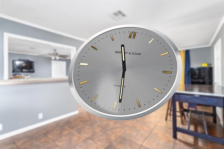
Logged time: 11 h 29 min
